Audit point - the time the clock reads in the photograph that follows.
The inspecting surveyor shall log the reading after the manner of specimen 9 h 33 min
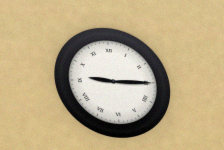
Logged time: 9 h 15 min
